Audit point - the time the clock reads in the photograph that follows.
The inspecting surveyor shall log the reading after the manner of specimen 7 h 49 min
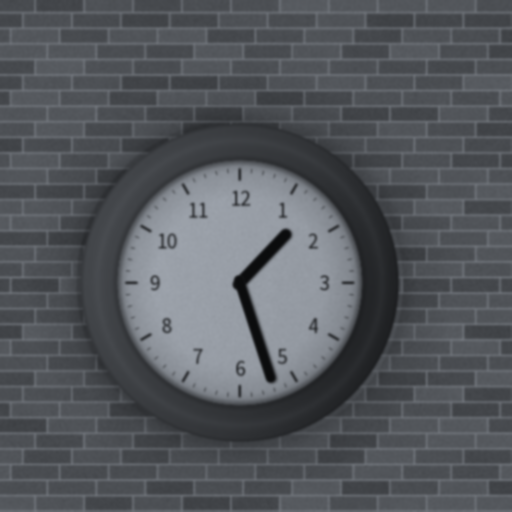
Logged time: 1 h 27 min
